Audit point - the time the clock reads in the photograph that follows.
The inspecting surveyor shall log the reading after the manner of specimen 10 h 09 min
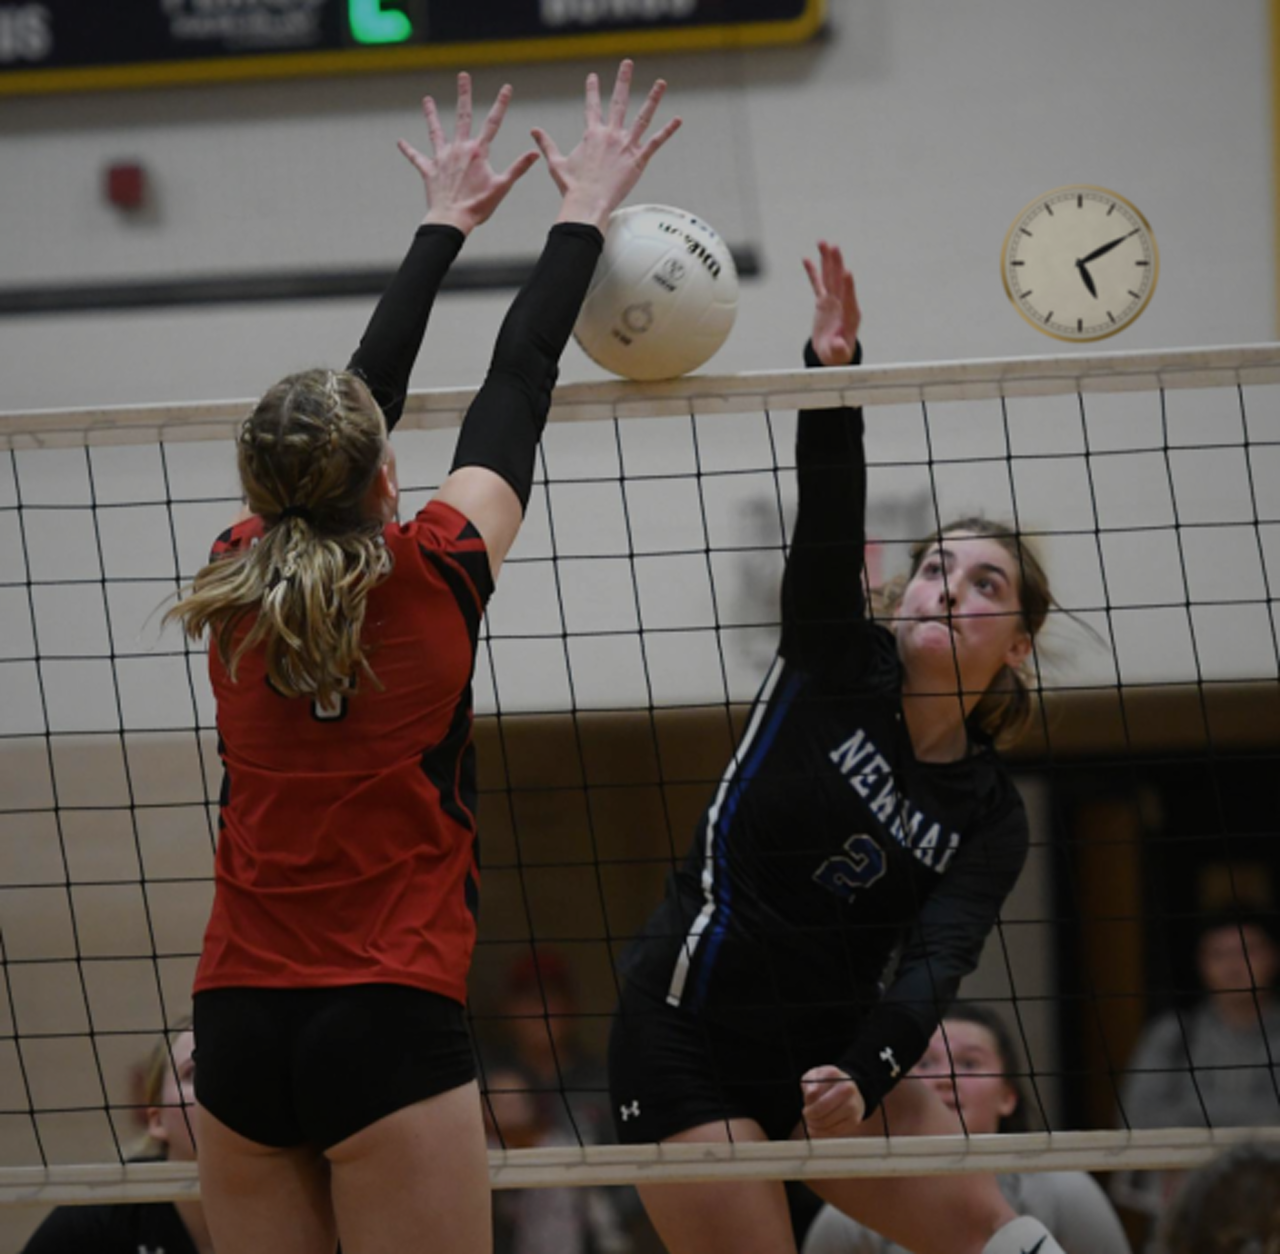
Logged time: 5 h 10 min
